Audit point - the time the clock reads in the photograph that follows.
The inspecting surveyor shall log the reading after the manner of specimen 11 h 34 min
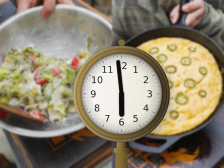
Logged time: 5 h 59 min
